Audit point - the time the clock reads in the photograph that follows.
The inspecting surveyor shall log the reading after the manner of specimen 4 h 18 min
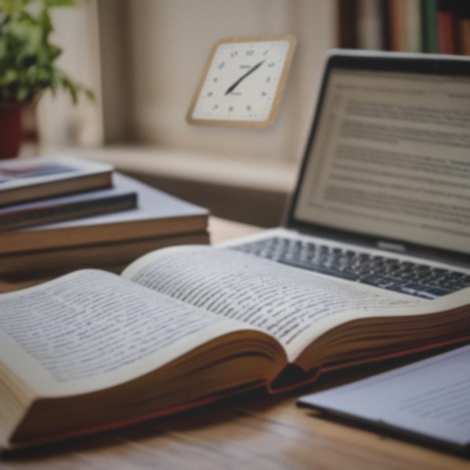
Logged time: 7 h 07 min
